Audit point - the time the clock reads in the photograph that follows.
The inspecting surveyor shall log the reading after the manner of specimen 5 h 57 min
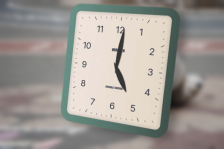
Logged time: 5 h 01 min
